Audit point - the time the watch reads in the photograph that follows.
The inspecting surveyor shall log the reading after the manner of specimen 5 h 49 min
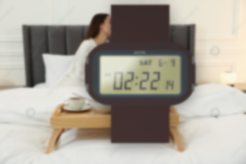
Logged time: 2 h 22 min
